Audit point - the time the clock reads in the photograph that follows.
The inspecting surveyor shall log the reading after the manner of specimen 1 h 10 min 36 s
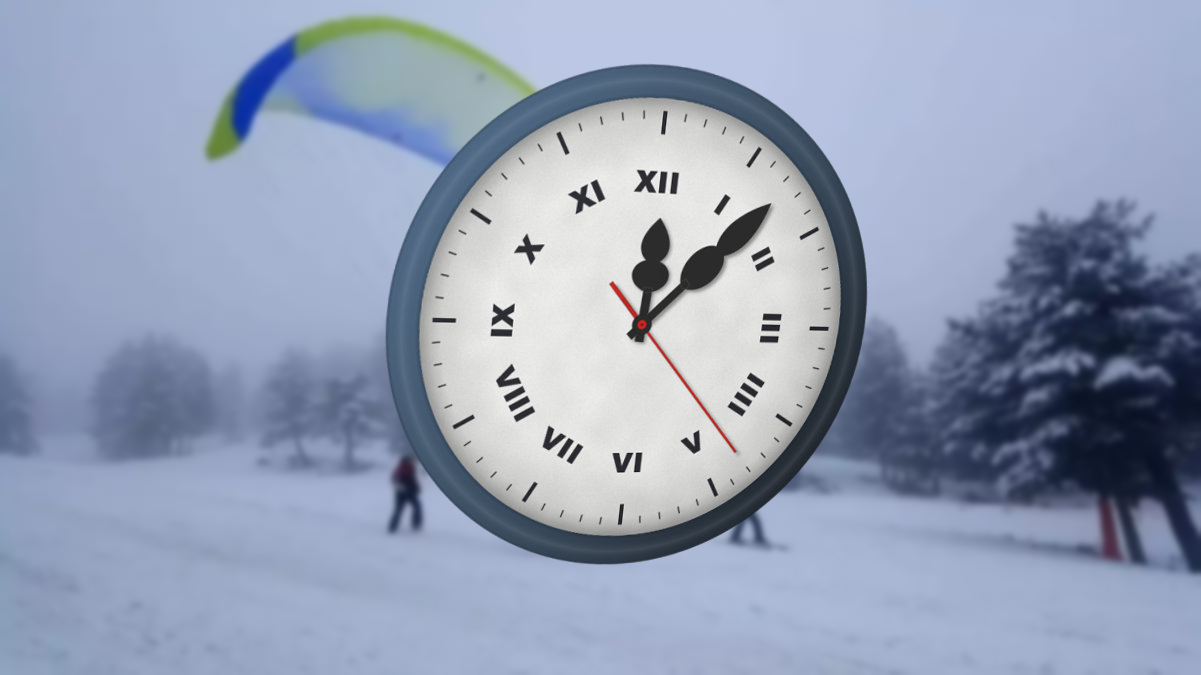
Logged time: 12 h 07 min 23 s
